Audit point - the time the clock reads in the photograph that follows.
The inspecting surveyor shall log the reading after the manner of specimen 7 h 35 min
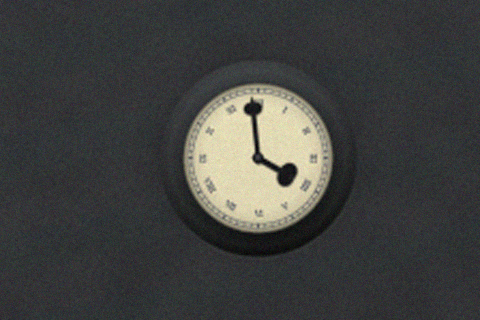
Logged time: 3 h 59 min
